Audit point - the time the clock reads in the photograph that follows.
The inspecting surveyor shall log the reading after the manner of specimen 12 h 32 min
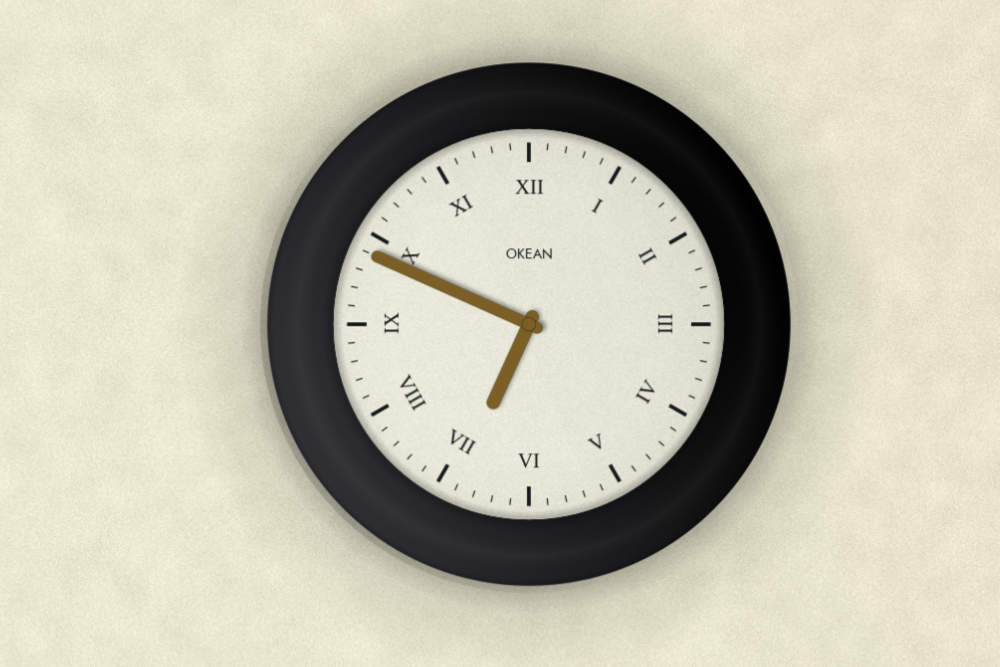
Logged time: 6 h 49 min
